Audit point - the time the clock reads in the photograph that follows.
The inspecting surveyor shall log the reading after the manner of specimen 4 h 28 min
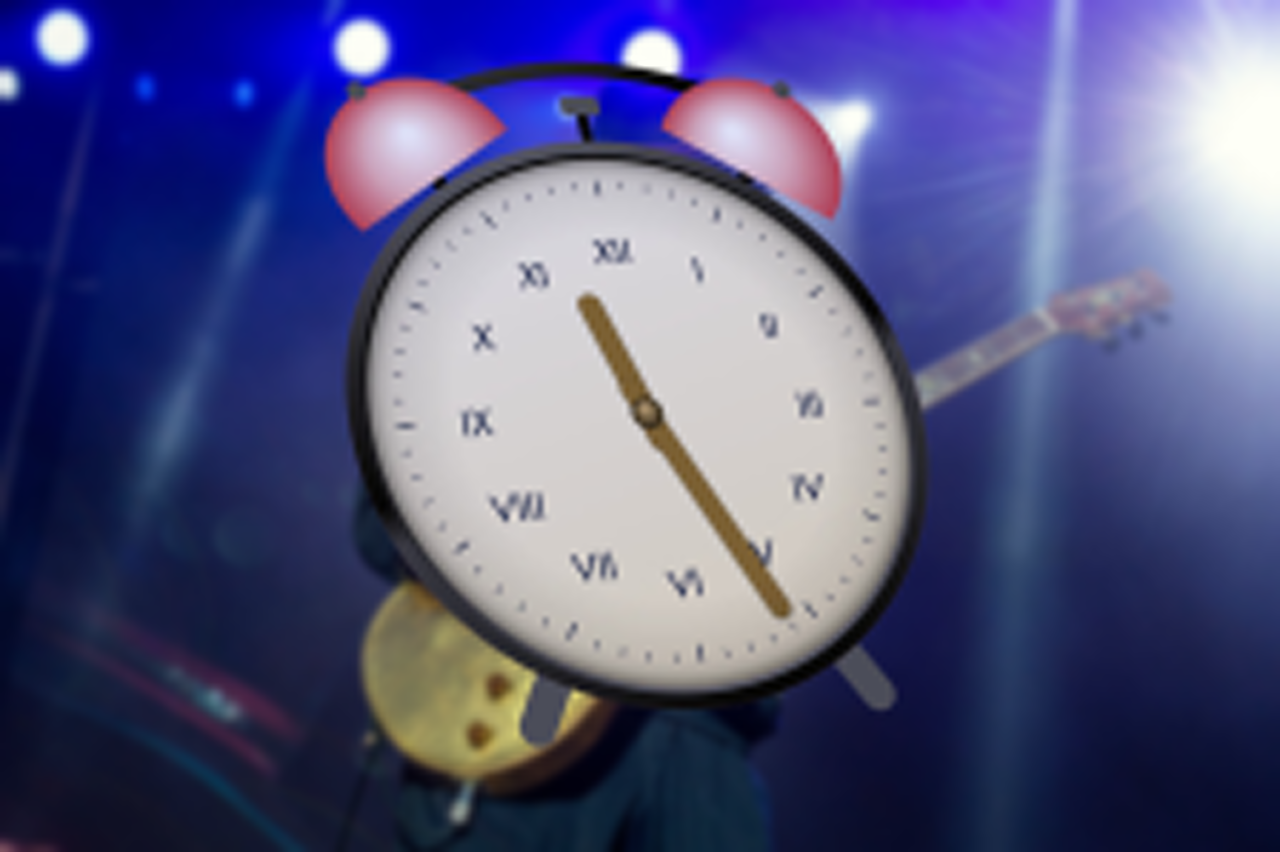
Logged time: 11 h 26 min
